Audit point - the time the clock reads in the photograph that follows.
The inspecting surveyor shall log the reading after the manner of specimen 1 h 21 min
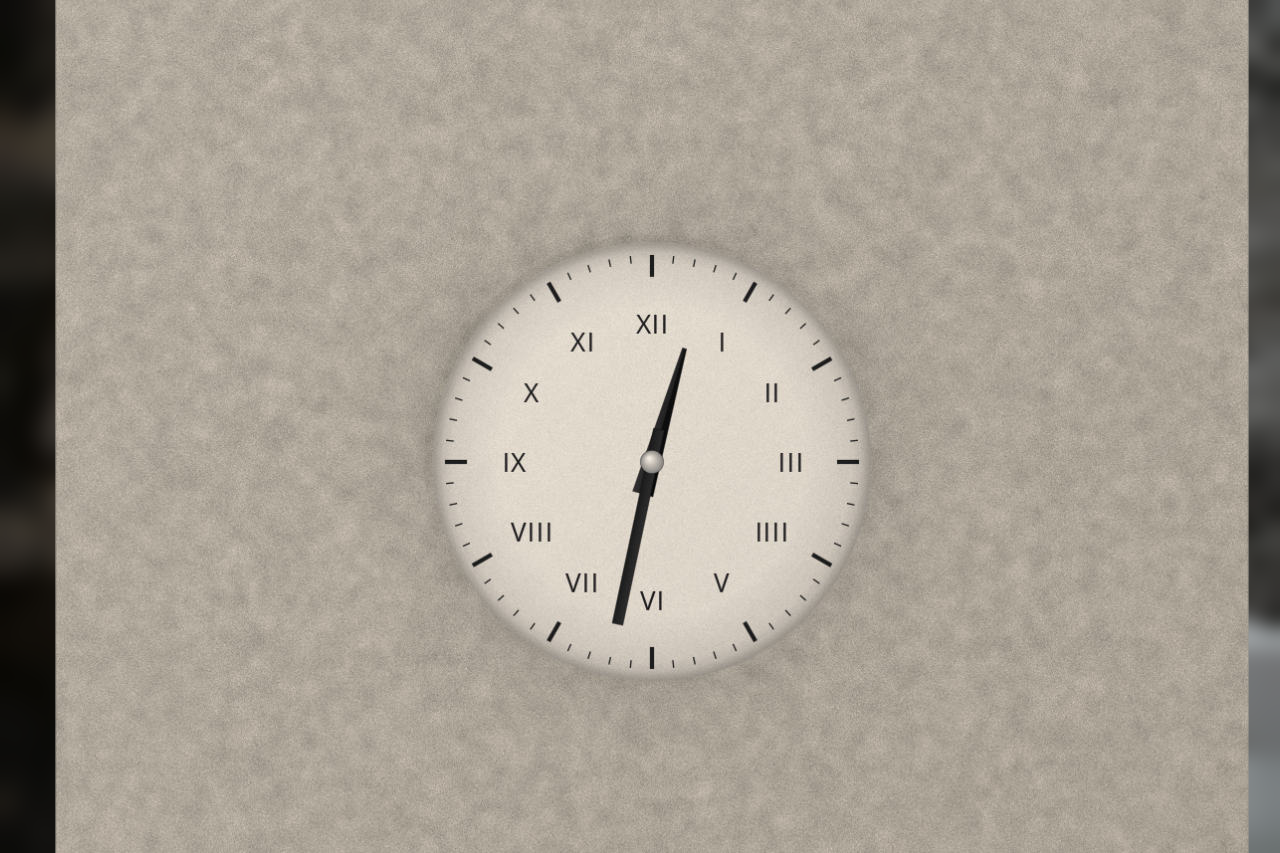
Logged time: 12 h 32 min
